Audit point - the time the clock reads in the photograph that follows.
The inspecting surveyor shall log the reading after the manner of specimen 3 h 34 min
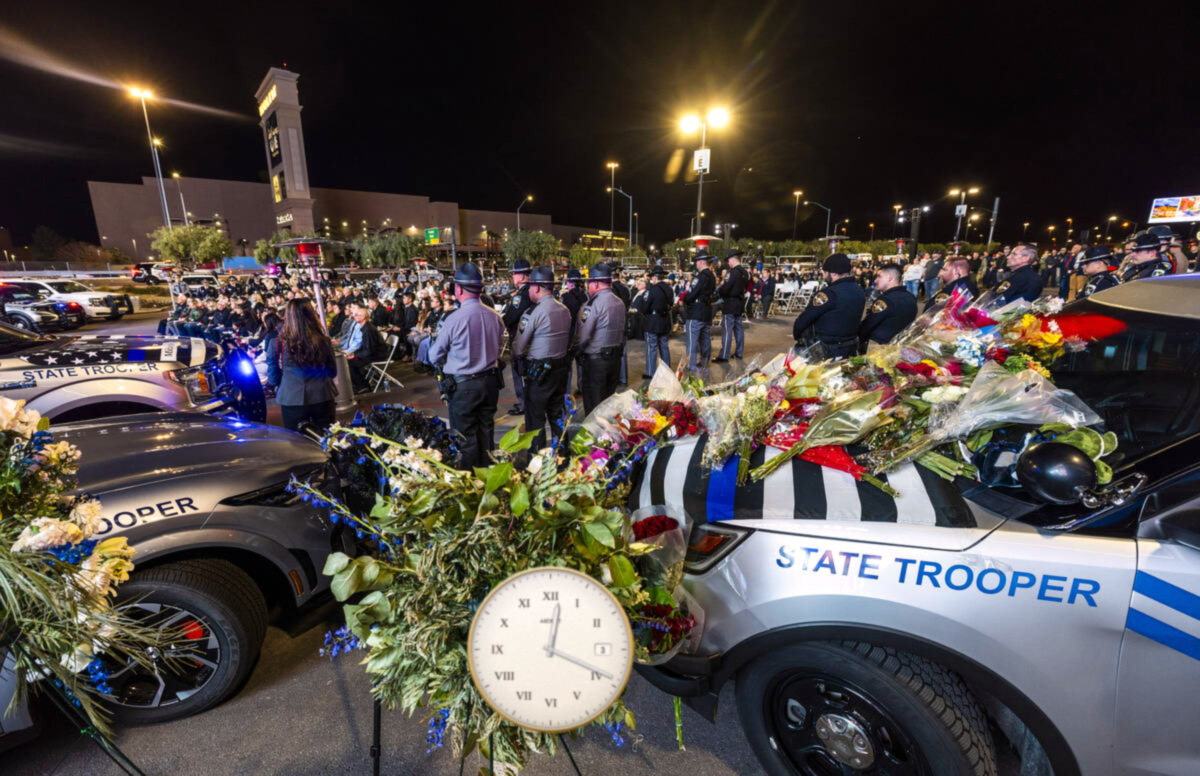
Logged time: 12 h 19 min
